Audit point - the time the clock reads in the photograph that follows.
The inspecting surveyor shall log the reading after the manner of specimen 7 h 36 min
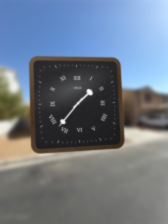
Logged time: 1 h 37 min
